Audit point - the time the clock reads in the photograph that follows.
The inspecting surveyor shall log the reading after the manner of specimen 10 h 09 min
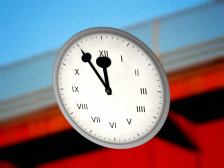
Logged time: 11 h 55 min
